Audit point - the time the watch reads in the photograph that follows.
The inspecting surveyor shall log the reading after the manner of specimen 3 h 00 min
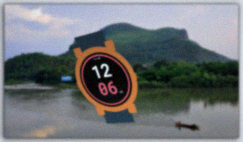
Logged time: 12 h 06 min
